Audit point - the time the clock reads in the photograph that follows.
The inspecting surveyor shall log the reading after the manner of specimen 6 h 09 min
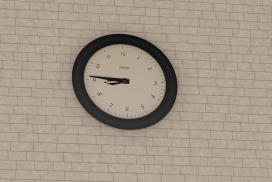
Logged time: 8 h 46 min
